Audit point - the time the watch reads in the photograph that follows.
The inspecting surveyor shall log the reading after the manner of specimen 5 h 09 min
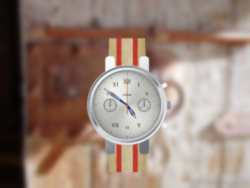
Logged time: 4 h 51 min
